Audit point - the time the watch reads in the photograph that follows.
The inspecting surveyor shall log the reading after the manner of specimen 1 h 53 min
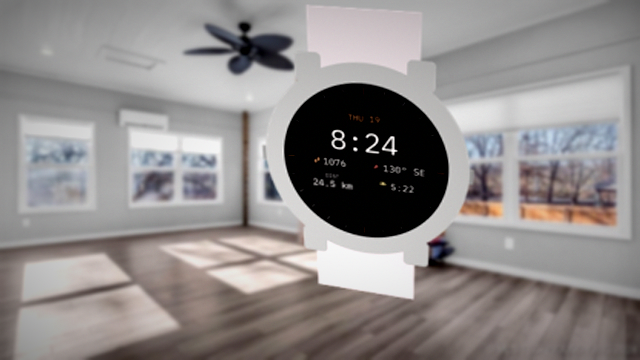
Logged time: 8 h 24 min
